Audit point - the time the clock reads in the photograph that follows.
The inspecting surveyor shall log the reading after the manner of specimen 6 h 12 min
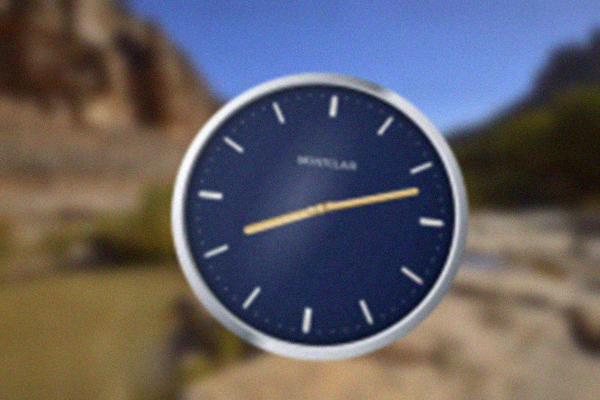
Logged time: 8 h 12 min
